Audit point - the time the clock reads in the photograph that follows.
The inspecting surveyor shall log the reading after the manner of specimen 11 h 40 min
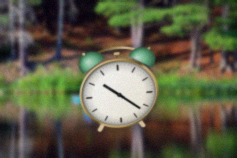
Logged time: 10 h 22 min
